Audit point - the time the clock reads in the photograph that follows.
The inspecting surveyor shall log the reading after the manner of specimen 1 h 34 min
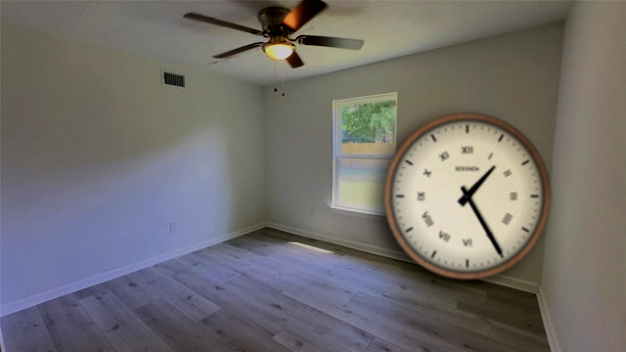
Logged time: 1 h 25 min
